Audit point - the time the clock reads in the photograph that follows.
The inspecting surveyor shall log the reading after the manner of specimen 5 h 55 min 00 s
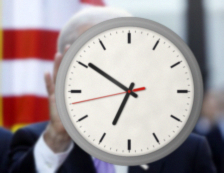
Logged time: 6 h 50 min 43 s
